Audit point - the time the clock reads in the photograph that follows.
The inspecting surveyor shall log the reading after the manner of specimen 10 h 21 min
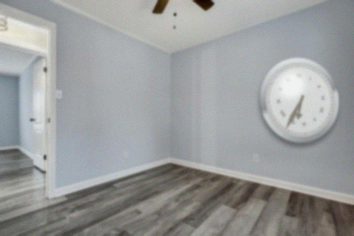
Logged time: 6 h 36 min
